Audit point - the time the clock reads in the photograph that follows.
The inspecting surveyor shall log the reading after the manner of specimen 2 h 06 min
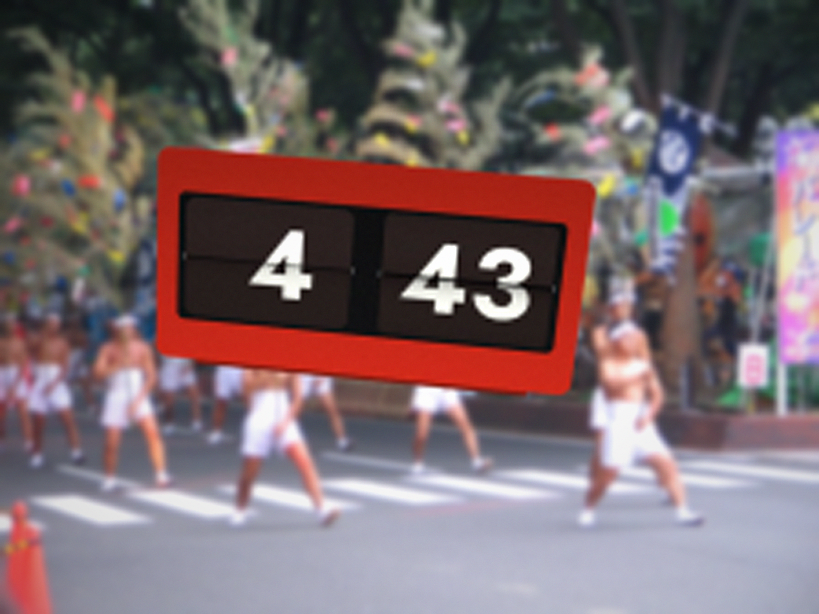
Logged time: 4 h 43 min
